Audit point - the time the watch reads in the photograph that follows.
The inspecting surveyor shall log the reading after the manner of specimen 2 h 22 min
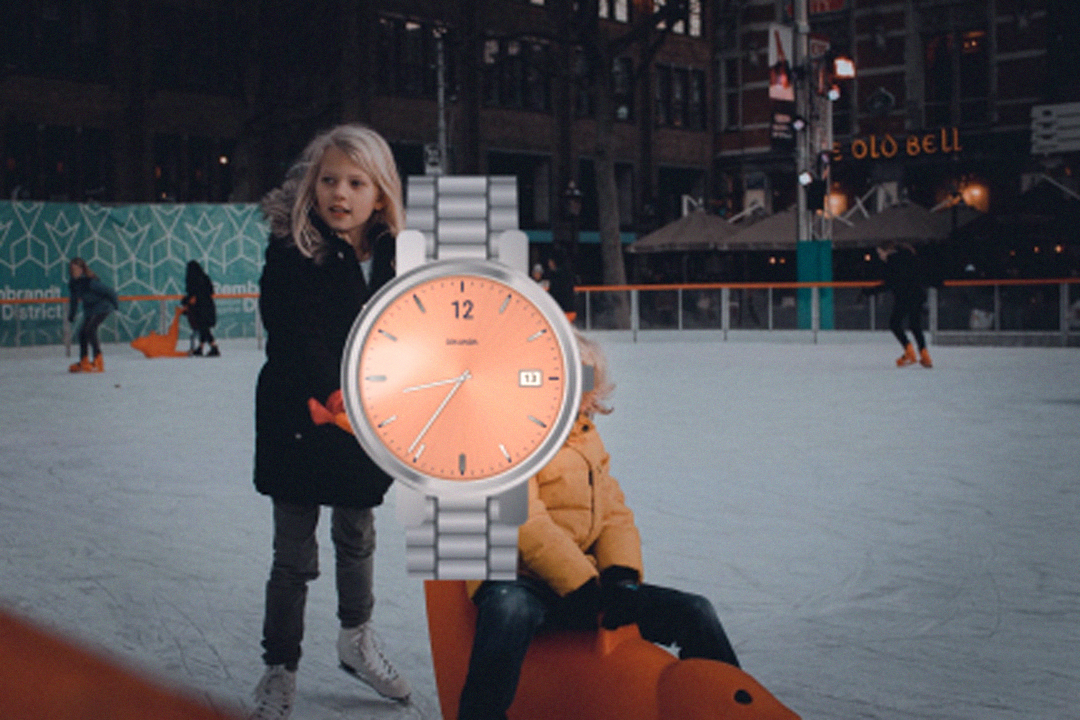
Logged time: 8 h 36 min
